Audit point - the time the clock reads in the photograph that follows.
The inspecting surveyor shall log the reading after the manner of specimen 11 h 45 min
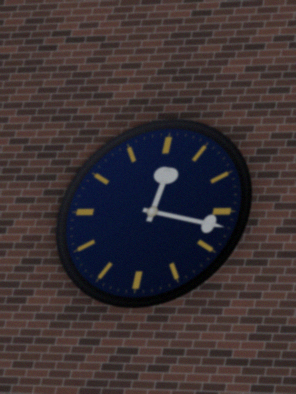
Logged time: 12 h 17 min
